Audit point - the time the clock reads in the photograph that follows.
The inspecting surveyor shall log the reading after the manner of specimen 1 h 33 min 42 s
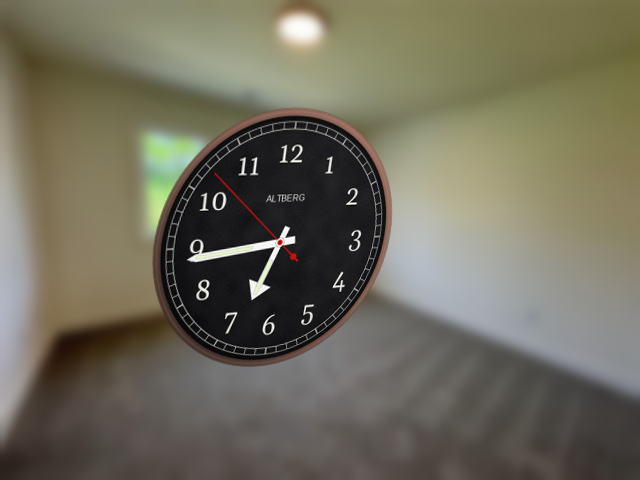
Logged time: 6 h 43 min 52 s
